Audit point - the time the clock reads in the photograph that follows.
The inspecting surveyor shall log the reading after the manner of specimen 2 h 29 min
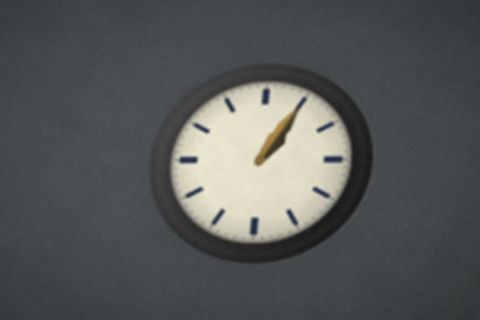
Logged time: 1 h 05 min
